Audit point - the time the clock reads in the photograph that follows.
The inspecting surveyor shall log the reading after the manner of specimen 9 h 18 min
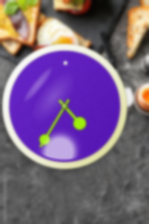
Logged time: 4 h 35 min
